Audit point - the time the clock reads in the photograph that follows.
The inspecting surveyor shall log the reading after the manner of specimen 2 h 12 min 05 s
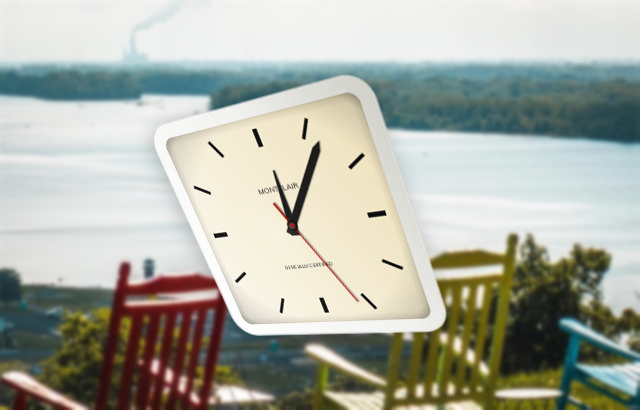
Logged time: 12 h 06 min 26 s
